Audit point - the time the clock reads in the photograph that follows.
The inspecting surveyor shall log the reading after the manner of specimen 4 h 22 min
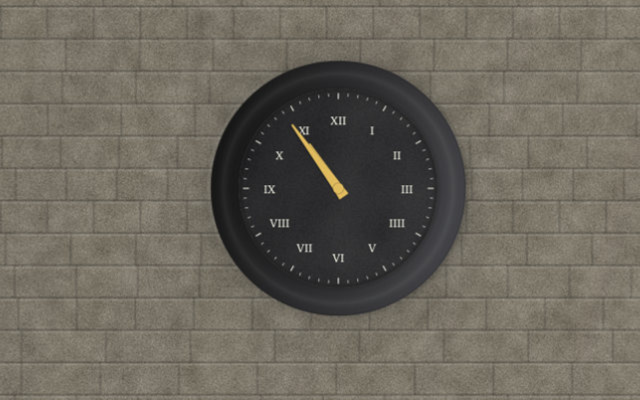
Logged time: 10 h 54 min
